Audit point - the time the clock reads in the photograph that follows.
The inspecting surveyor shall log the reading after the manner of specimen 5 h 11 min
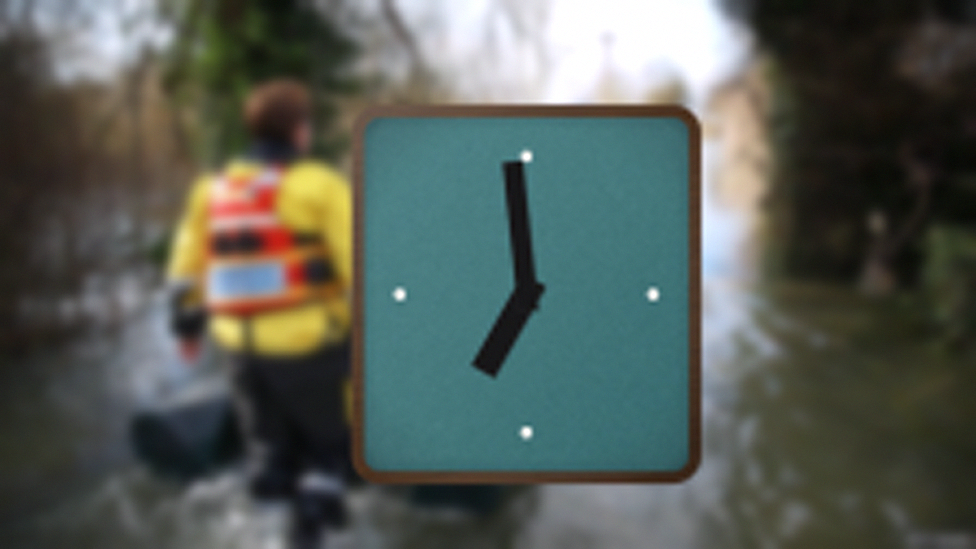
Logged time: 6 h 59 min
